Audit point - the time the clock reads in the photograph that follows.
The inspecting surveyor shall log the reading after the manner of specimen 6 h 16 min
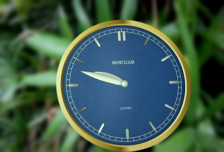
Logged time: 9 h 48 min
